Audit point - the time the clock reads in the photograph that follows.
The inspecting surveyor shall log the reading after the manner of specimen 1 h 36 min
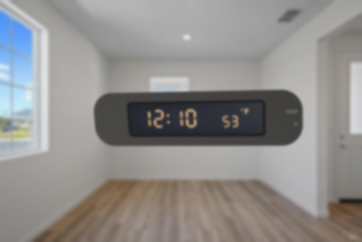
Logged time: 12 h 10 min
